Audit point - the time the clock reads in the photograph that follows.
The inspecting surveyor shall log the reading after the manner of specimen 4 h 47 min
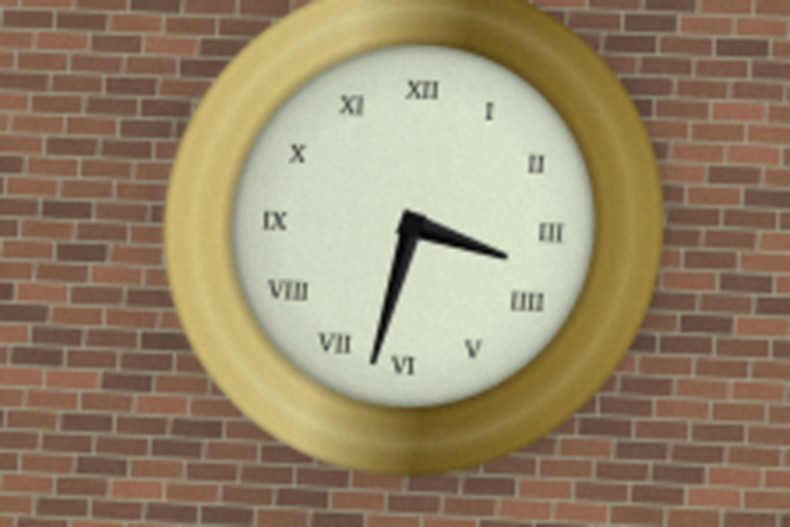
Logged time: 3 h 32 min
